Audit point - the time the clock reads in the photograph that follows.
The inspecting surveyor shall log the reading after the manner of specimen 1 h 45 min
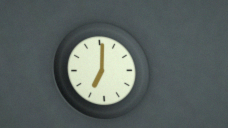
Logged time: 7 h 01 min
